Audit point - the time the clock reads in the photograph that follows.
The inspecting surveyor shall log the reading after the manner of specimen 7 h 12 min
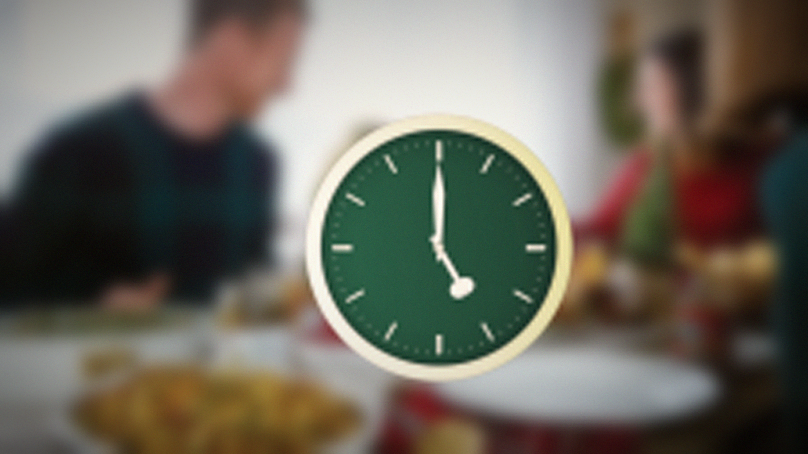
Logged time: 5 h 00 min
